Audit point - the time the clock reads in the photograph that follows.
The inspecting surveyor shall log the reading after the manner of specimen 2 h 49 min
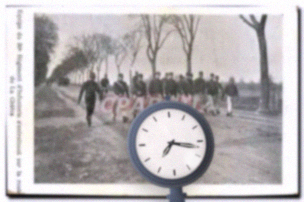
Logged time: 7 h 17 min
